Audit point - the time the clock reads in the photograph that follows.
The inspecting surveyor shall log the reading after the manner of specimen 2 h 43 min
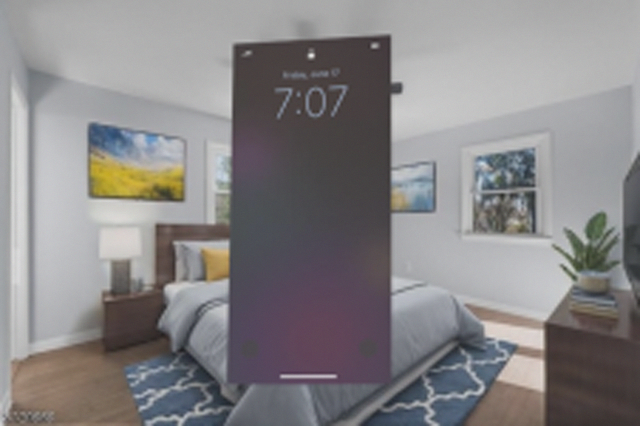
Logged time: 7 h 07 min
